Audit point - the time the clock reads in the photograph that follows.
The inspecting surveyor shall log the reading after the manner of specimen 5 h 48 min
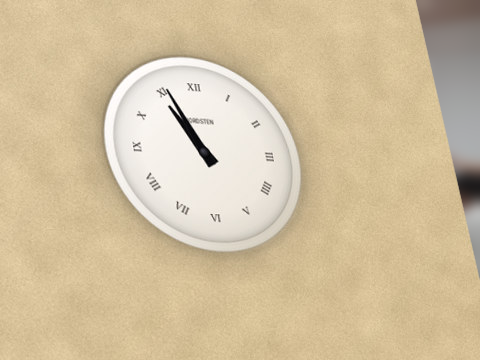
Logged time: 10 h 56 min
